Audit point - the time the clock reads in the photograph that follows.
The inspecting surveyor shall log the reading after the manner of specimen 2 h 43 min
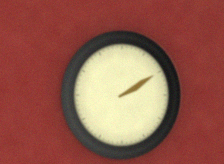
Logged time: 2 h 10 min
